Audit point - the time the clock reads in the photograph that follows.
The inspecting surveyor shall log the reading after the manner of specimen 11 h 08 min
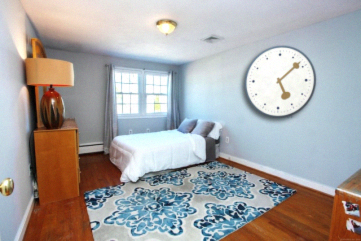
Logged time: 5 h 08 min
